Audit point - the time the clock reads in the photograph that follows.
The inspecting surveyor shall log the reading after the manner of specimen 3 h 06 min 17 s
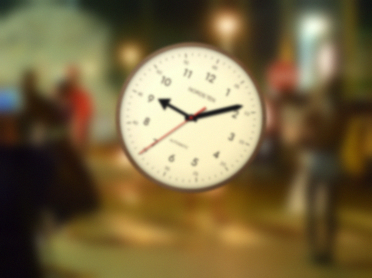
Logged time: 9 h 08 min 35 s
